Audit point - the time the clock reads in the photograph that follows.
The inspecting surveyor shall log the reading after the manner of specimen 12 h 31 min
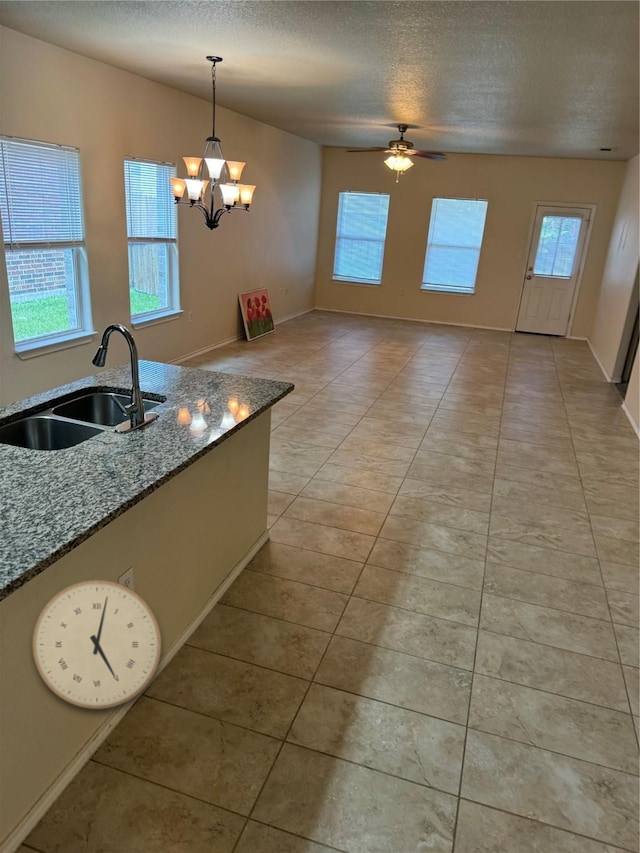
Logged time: 5 h 02 min
